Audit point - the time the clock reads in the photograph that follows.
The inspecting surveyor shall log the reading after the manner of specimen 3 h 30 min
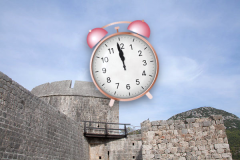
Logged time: 11 h 59 min
